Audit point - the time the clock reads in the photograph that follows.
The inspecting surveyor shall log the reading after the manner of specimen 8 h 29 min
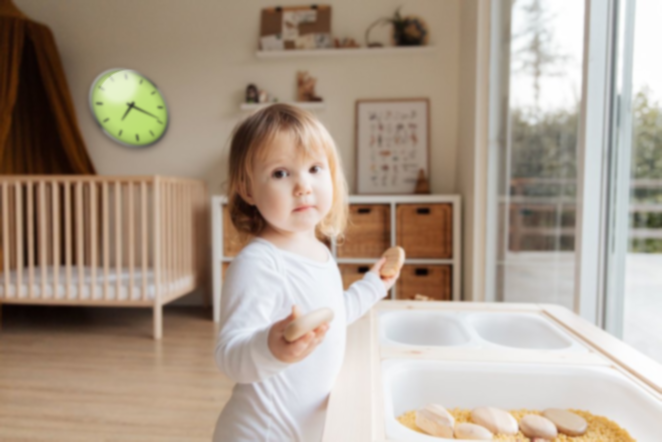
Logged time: 7 h 19 min
